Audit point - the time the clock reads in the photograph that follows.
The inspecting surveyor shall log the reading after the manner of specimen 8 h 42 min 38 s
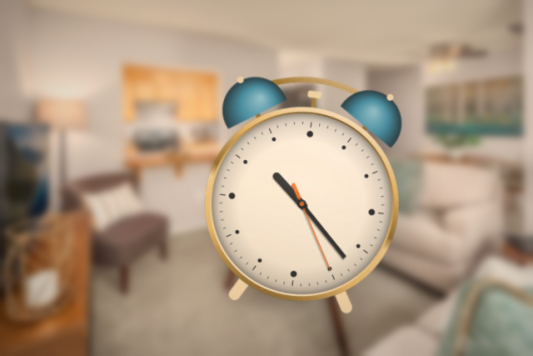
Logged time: 10 h 22 min 25 s
